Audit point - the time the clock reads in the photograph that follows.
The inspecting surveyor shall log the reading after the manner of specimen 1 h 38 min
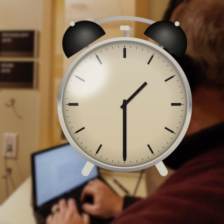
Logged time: 1 h 30 min
